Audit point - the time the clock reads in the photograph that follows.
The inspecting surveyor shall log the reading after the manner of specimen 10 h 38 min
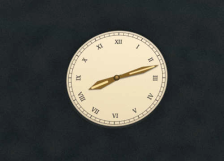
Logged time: 8 h 12 min
